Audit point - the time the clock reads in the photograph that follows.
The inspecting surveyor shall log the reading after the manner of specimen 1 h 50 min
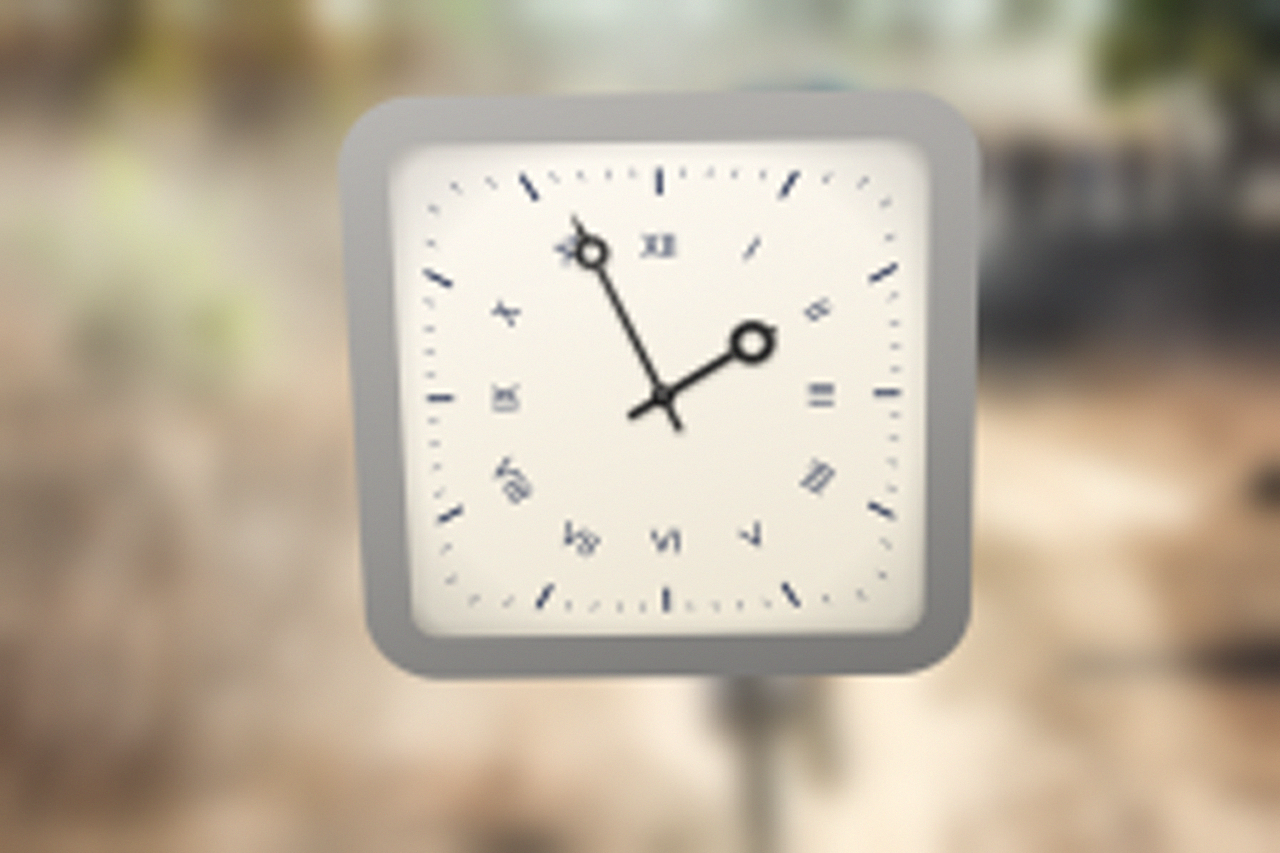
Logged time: 1 h 56 min
